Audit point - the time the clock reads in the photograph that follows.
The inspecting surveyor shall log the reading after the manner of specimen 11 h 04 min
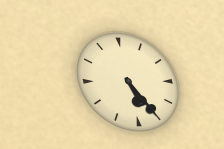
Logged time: 5 h 25 min
